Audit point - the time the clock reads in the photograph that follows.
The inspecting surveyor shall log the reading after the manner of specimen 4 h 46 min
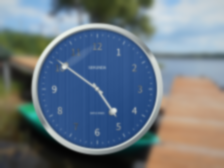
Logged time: 4 h 51 min
